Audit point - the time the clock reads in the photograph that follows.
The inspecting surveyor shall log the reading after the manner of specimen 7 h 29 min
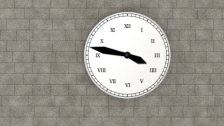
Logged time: 3 h 47 min
